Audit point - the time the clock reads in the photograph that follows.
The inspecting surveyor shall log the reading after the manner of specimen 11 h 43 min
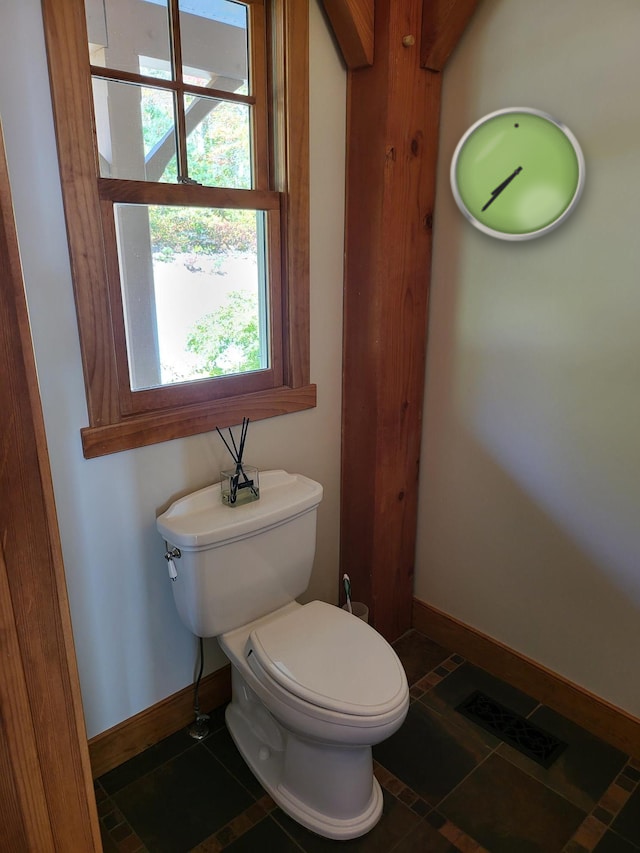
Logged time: 7 h 37 min
